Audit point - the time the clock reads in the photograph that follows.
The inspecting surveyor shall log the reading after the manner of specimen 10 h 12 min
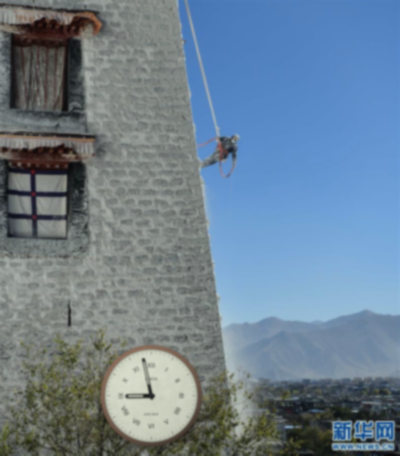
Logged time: 8 h 58 min
